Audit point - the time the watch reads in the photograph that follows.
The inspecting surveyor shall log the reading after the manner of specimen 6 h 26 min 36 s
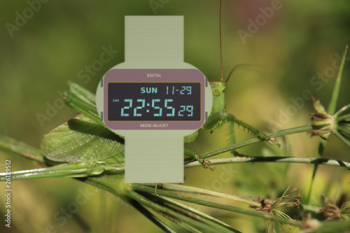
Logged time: 22 h 55 min 29 s
